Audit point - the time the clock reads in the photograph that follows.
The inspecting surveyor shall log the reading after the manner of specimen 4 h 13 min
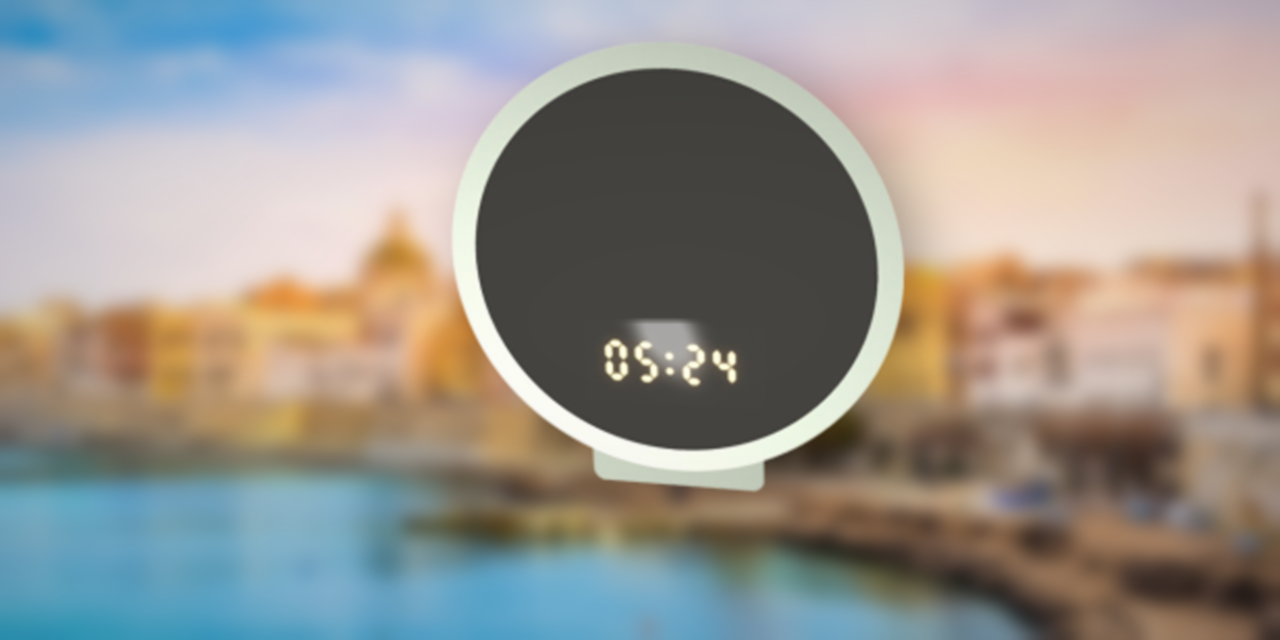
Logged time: 5 h 24 min
